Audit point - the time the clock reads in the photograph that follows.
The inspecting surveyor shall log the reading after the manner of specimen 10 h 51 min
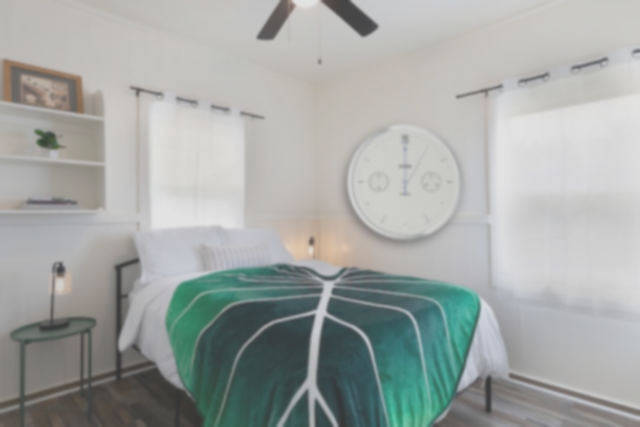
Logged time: 1 h 05 min
